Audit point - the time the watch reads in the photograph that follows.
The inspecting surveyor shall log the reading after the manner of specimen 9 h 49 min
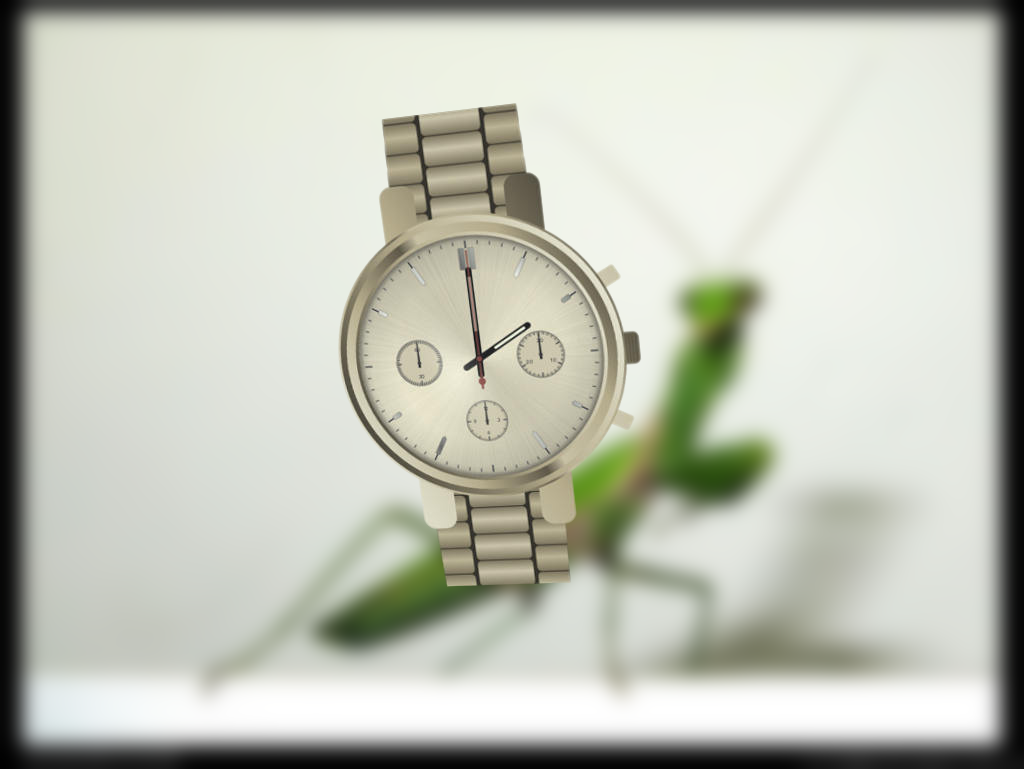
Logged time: 2 h 00 min
